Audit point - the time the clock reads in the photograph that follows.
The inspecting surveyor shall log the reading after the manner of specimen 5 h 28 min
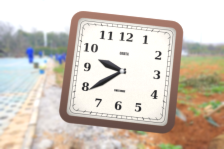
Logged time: 9 h 39 min
